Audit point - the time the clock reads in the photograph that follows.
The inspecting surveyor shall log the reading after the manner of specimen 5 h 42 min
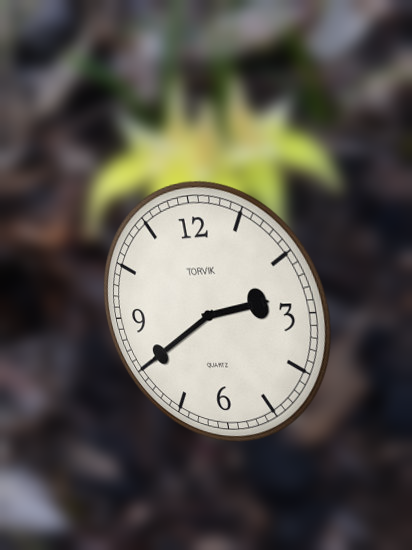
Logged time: 2 h 40 min
